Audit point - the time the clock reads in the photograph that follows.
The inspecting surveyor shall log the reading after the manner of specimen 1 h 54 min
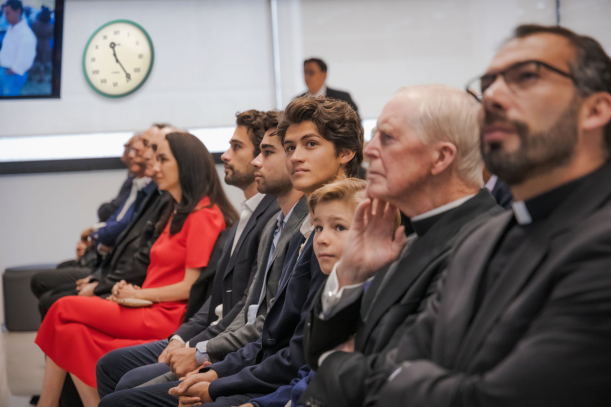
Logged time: 11 h 24 min
